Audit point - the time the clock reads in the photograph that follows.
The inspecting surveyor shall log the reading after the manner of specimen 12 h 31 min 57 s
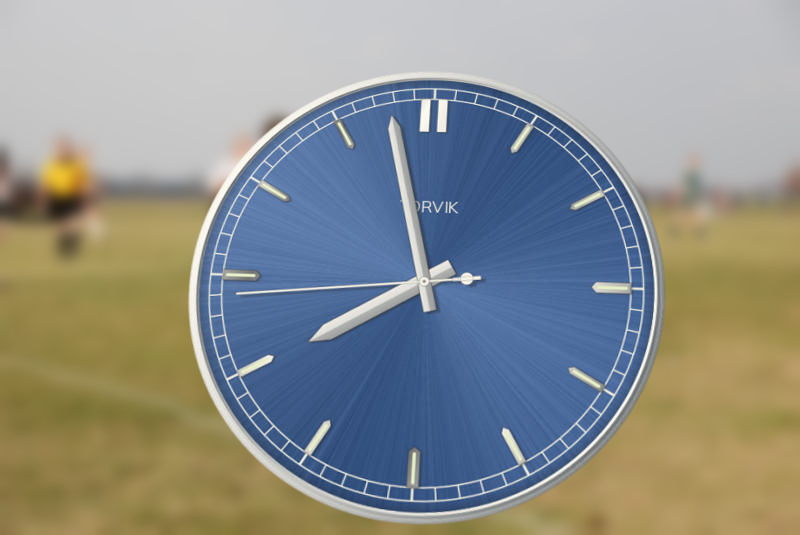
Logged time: 7 h 57 min 44 s
